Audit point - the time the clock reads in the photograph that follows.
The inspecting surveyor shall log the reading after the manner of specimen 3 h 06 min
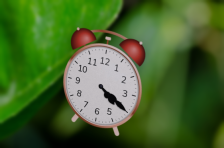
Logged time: 4 h 20 min
